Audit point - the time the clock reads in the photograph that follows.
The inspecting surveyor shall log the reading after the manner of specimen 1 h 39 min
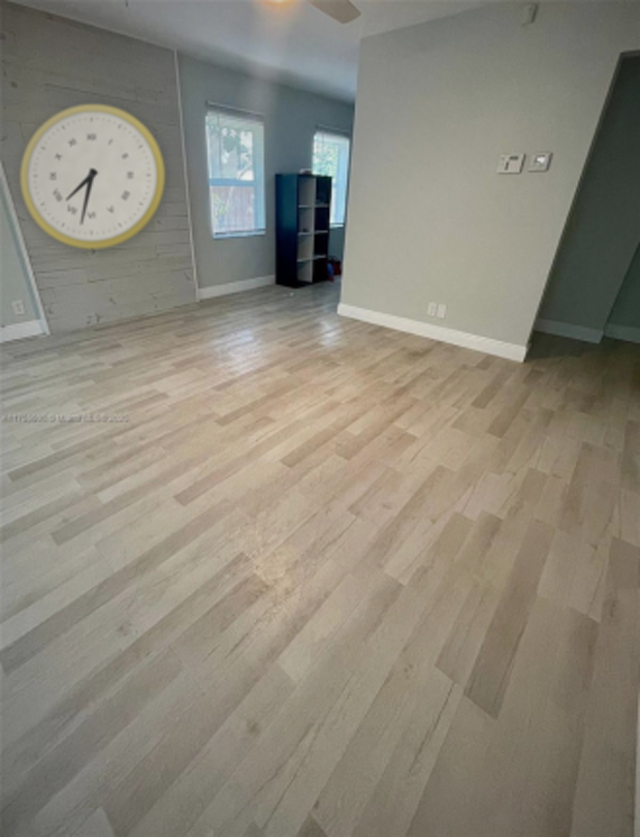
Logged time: 7 h 32 min
